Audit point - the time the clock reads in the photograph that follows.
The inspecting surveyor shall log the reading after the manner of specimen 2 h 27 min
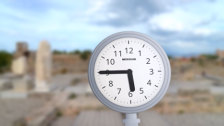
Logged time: 5 h 45 min
